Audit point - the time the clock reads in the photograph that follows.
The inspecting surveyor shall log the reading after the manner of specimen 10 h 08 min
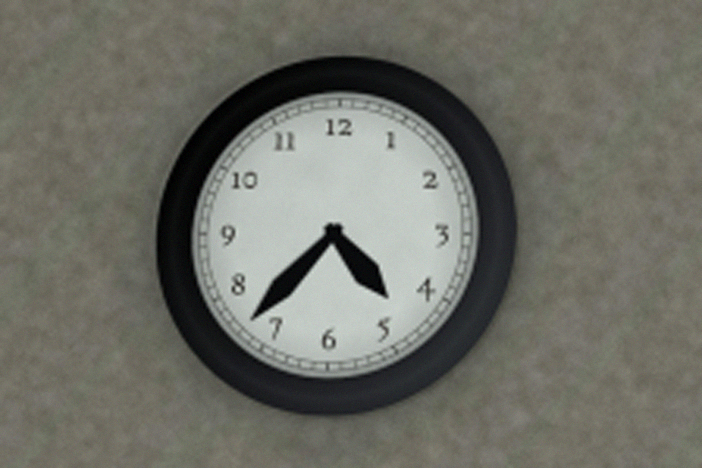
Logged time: 4 h 37 min
